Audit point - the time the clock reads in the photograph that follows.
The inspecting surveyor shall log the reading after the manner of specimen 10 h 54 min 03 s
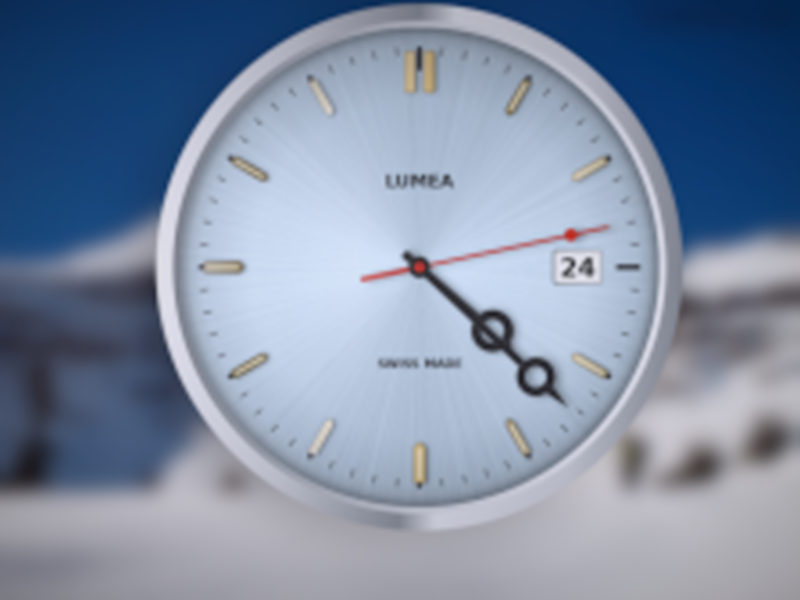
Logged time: 4 h 22 min 13 s
